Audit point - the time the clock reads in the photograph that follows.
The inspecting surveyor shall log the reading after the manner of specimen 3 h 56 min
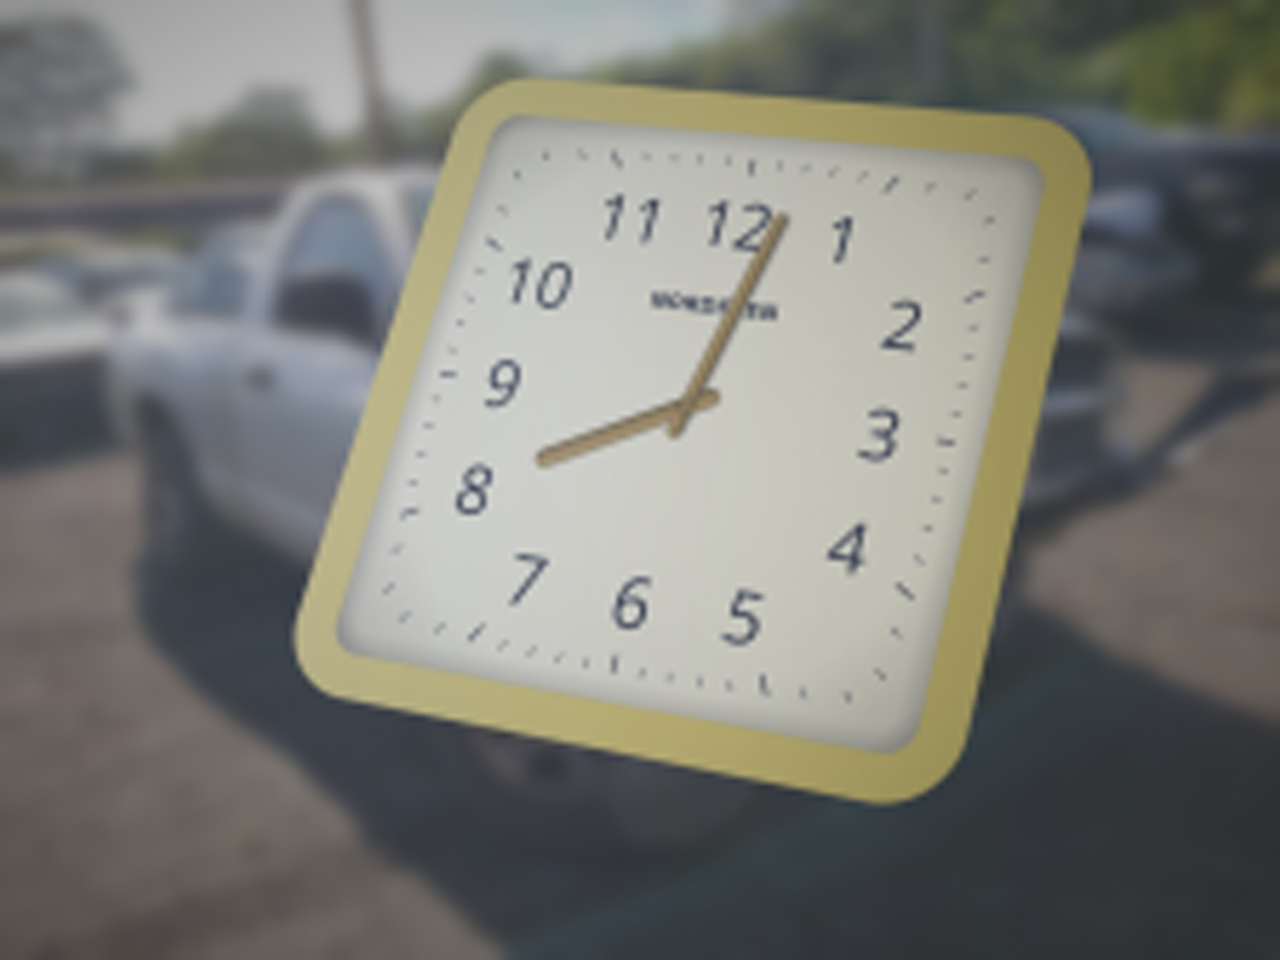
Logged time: 8 h 02 min
